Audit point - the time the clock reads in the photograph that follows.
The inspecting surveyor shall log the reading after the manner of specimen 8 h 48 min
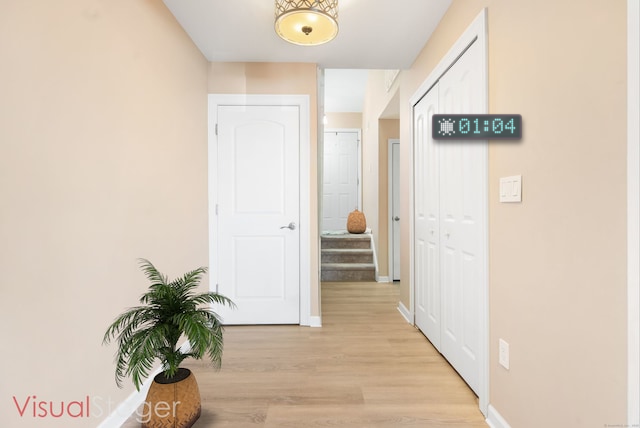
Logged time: 1 h 04 min
